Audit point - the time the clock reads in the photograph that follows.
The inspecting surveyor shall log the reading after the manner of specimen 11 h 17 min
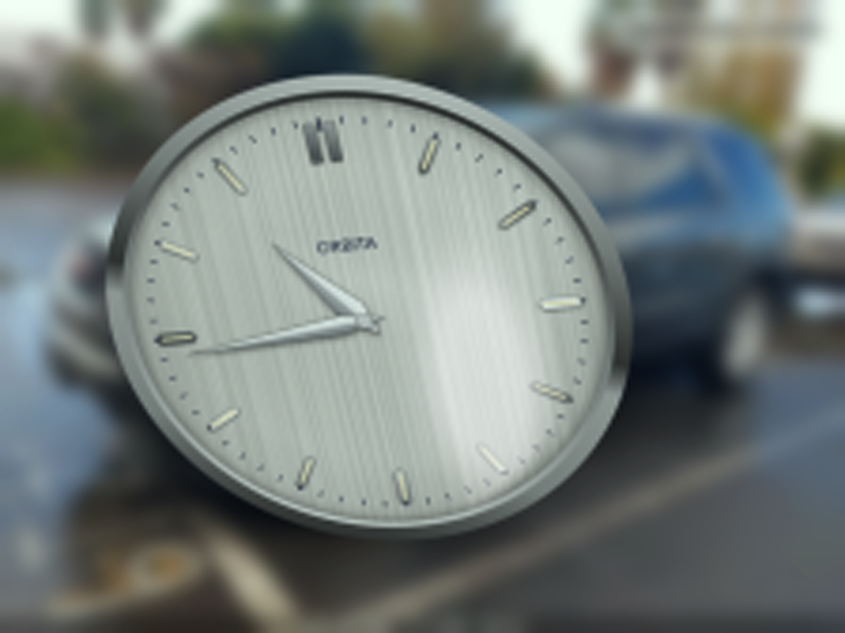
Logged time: 10 h 44 min
